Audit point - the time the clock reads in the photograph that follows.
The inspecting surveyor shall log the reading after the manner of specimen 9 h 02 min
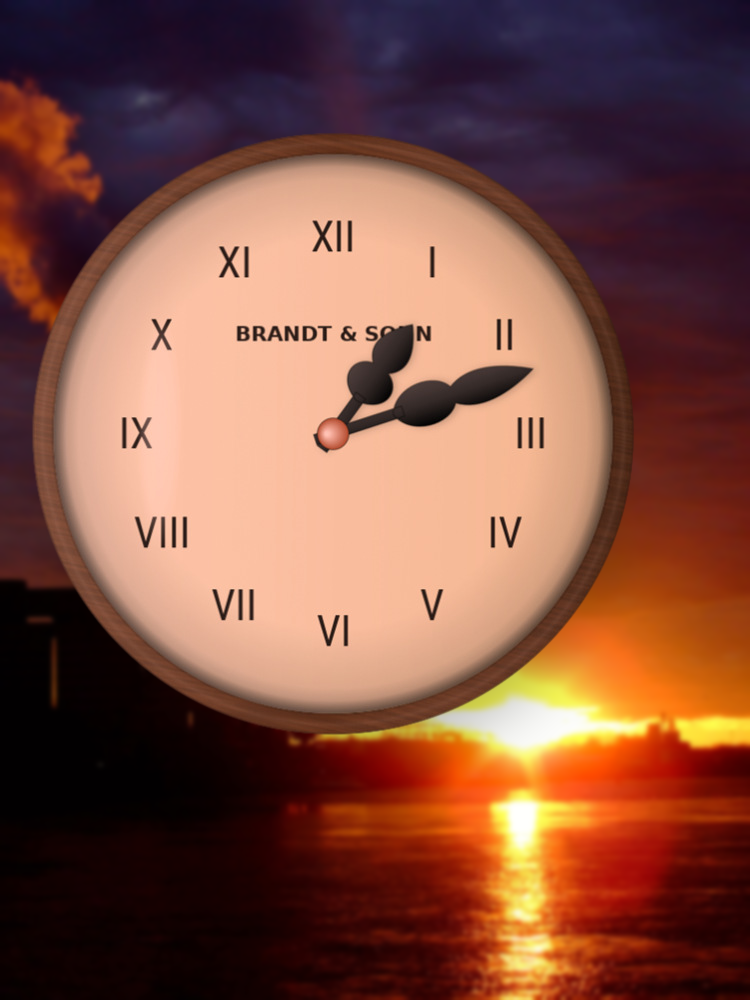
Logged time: 1 h 12 min
